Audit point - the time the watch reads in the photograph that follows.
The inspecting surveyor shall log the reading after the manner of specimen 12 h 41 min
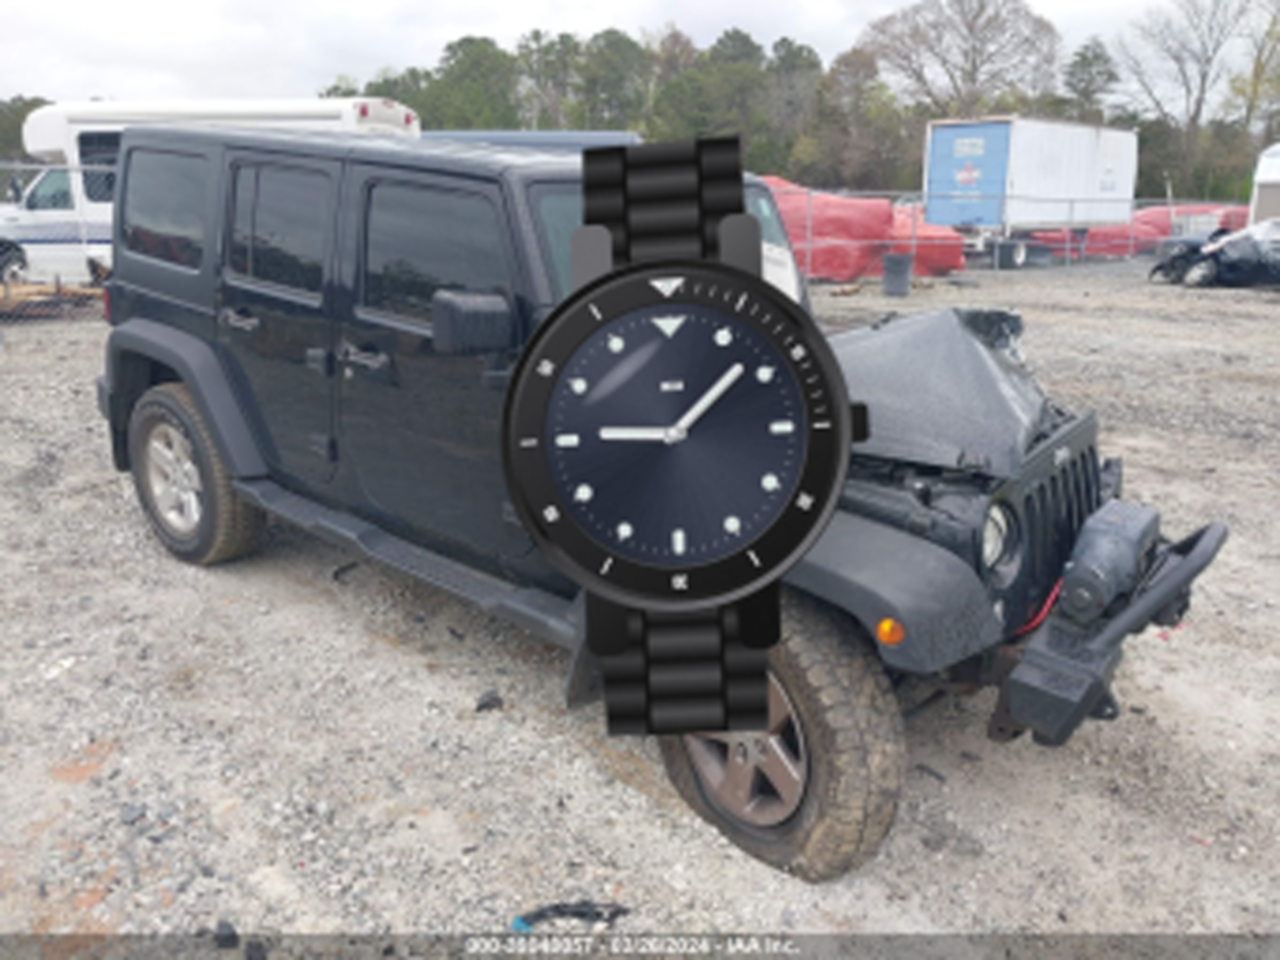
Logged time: 9 h 08 min
